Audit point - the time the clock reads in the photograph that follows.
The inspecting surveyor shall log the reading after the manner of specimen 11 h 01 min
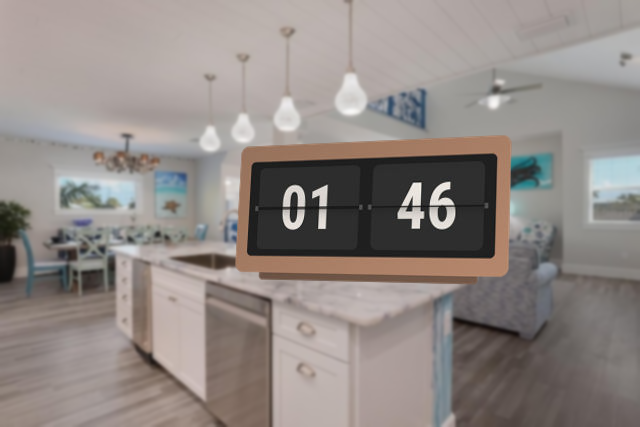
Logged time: 1 h 46 min
